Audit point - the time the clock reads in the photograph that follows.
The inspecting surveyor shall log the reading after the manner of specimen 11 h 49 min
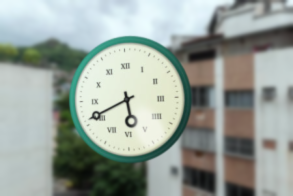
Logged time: 5 h 41 min
